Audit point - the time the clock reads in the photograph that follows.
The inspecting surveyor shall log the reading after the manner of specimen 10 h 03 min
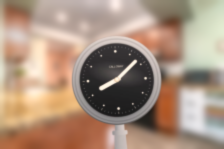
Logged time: 8 h 08 min
